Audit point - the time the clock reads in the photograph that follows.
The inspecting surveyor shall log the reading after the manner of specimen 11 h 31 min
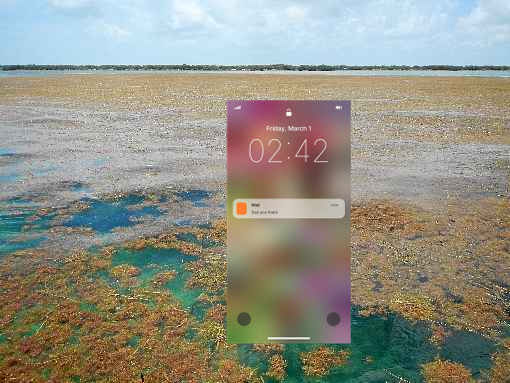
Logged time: 2 h 42 min
